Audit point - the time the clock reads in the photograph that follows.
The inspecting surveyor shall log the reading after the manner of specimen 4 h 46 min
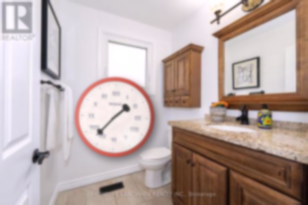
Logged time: 1 h 37 min
